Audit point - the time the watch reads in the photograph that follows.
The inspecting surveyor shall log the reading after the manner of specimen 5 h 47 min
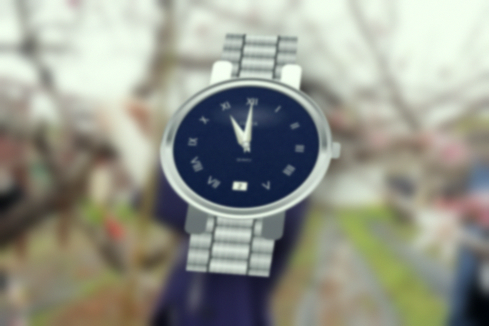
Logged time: 11 h 00 min
